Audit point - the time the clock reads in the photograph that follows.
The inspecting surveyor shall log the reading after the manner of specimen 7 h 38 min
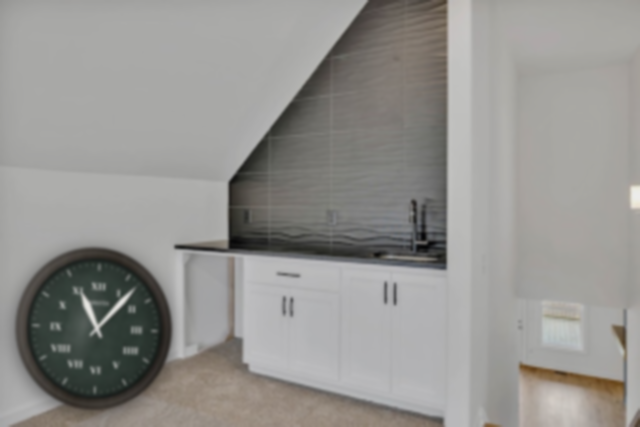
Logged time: 11 h 07 min
